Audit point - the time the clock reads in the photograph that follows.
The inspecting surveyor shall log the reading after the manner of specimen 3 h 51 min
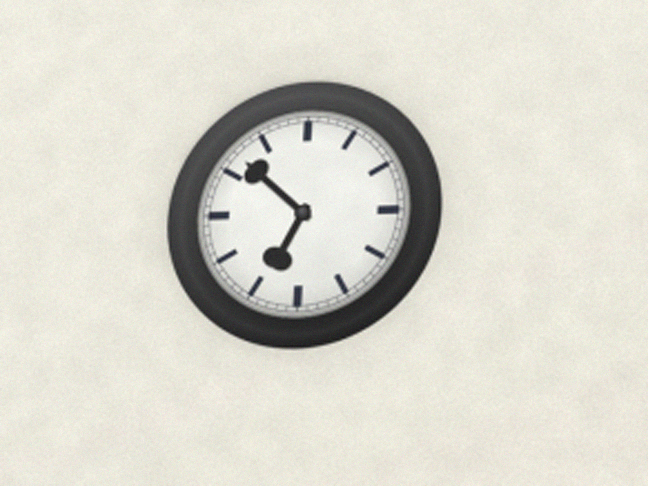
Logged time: 6 h 52 min
